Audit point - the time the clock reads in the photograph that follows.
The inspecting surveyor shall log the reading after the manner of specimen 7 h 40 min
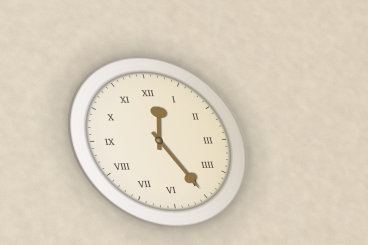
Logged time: 12 h 25 min
